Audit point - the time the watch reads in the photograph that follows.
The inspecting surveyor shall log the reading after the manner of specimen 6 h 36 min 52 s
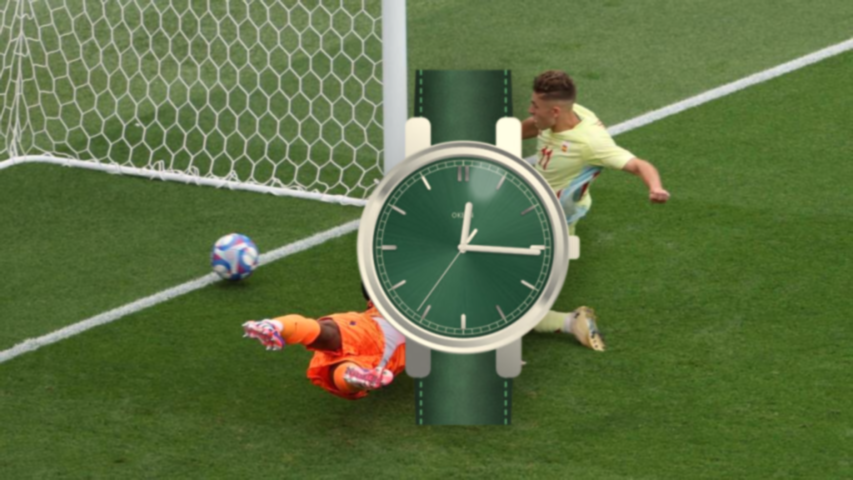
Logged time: 12 h 15 min 36 s
